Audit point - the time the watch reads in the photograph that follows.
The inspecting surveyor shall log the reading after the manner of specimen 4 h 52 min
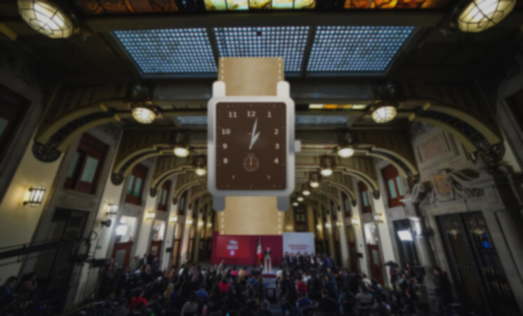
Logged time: 1 h 02 min
